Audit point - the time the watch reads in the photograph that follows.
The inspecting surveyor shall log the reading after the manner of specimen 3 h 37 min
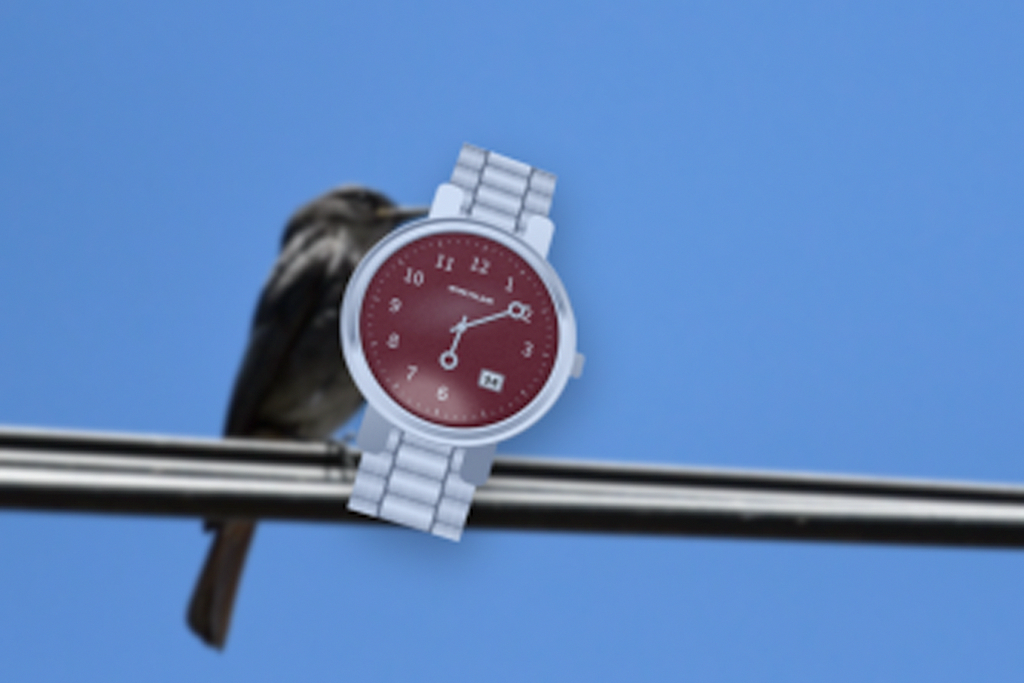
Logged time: 6 h 09 min
